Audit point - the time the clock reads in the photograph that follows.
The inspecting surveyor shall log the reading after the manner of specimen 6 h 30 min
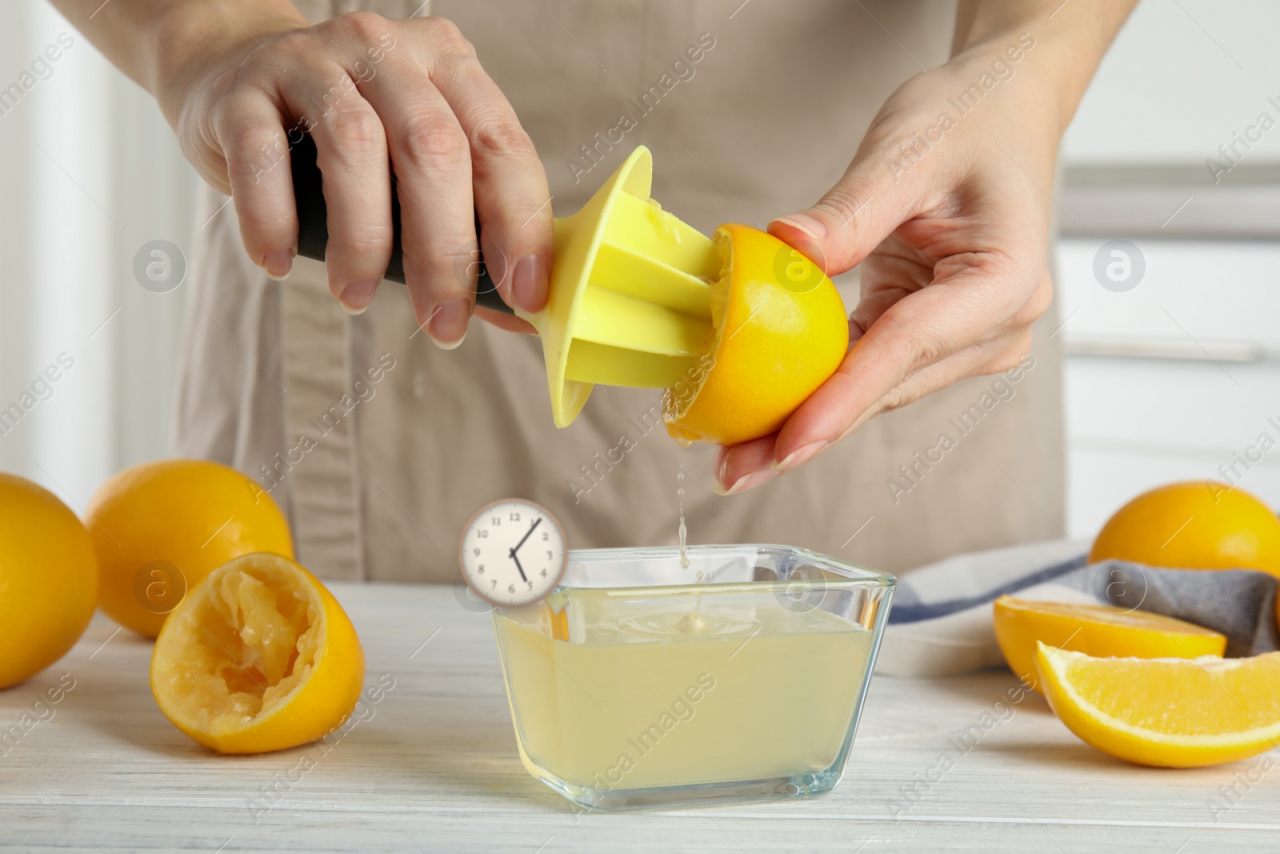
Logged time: 5 h 06 min
